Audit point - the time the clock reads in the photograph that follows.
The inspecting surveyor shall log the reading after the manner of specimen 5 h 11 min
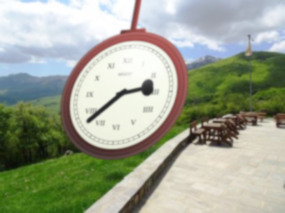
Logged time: 2 h 38 min
